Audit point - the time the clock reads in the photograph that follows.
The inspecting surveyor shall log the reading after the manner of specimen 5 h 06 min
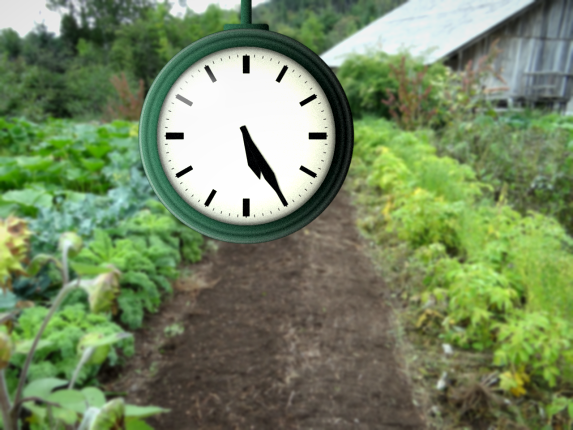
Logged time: 5 h 25 min
